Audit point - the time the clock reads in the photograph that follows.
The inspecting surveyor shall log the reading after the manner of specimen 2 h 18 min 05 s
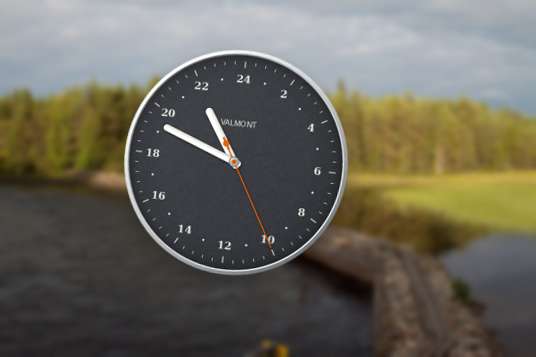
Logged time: 21 h 48 min 25 s
